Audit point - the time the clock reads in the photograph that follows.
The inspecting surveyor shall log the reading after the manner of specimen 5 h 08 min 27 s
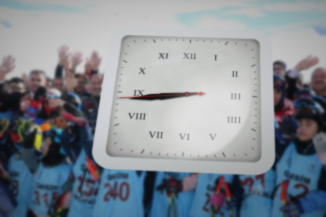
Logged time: 8 h 43 min 44 s
